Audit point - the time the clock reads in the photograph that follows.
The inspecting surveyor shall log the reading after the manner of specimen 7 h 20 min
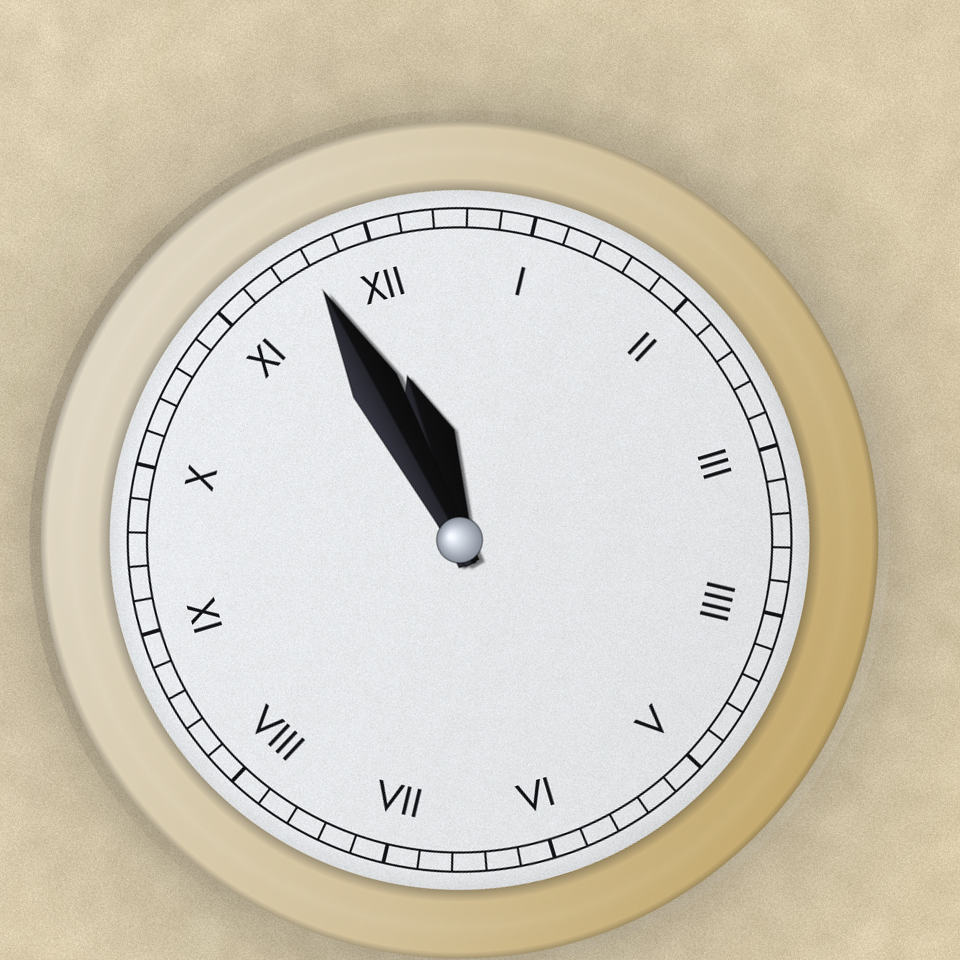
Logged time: 11 h 58 min
